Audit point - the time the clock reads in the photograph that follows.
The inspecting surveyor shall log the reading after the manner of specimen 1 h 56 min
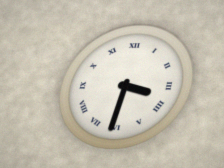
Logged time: 3 h 31 min
